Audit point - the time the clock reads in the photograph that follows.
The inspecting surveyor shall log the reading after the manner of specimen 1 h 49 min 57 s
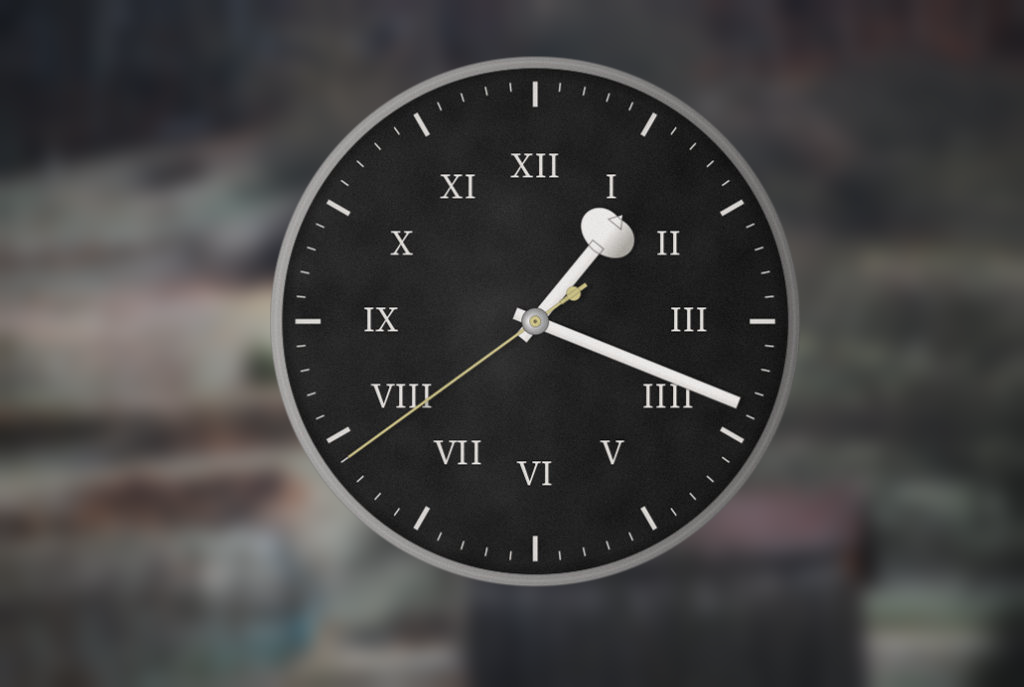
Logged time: 1 h 18 min 39 s
